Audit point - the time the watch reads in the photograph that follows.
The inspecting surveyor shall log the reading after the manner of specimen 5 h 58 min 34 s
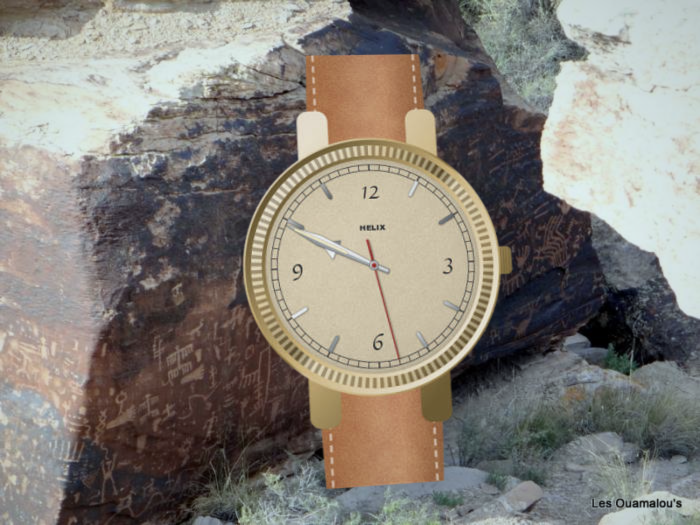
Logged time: 9 h 49 min 28 s
